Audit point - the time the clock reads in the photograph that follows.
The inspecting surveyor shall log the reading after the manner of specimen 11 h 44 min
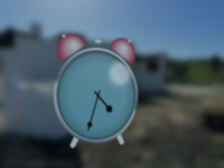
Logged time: 4 h 33 min
